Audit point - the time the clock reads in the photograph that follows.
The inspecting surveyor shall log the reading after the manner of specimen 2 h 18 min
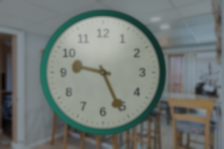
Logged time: 9 h 26 min
